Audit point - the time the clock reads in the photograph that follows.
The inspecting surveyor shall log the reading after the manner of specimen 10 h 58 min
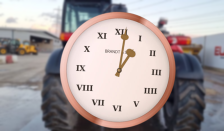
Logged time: 1 h 01 min
